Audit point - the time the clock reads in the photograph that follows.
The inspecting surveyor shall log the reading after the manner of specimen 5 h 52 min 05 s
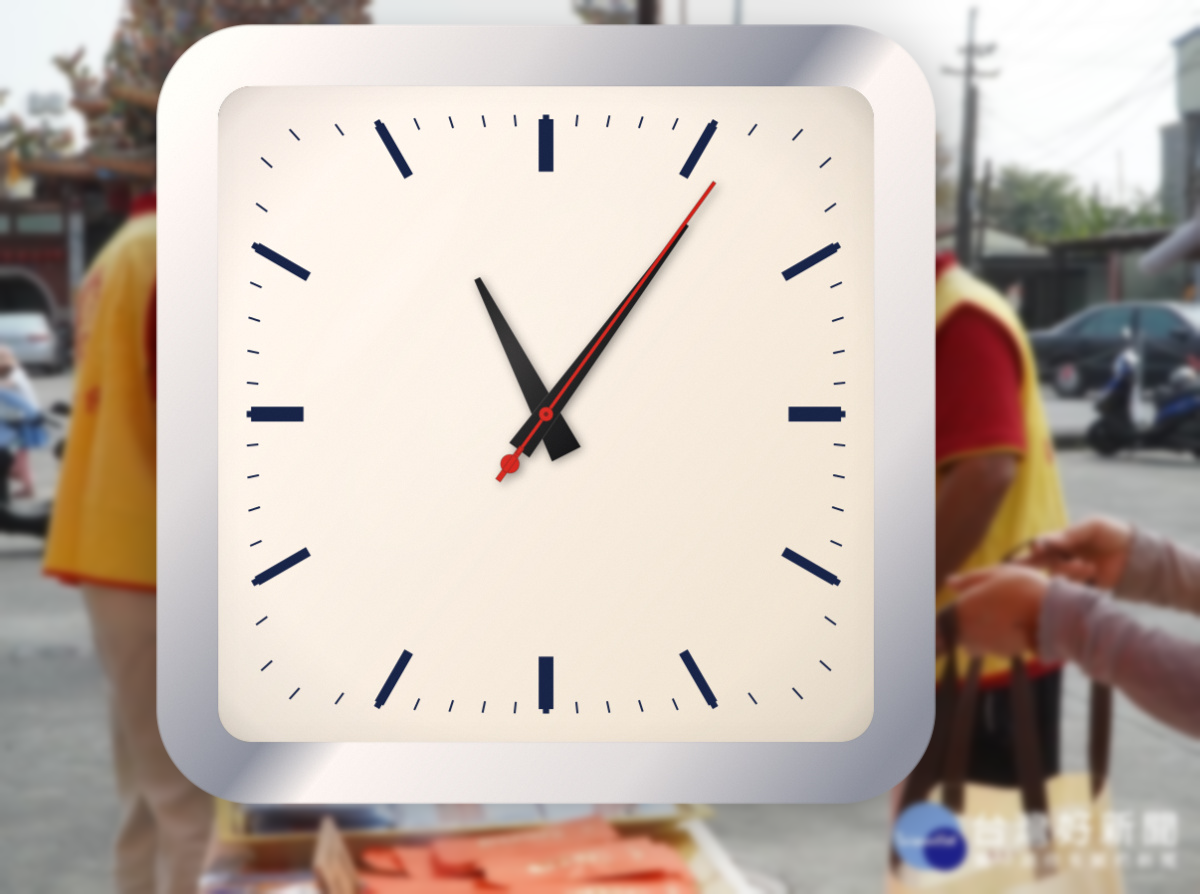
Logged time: 11 h 06 min 06 s
